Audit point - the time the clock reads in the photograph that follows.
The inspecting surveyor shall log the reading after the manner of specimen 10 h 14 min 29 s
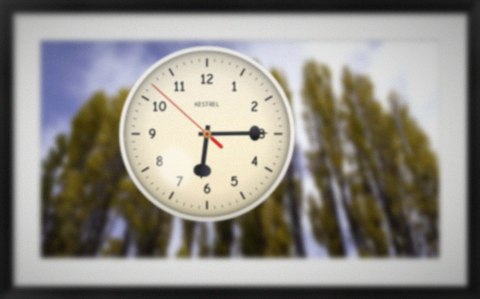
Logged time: 6 h 14 min 52 s
